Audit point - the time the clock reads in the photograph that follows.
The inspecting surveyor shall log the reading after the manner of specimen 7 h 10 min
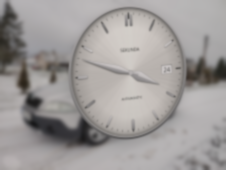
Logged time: 3 h 48 min
